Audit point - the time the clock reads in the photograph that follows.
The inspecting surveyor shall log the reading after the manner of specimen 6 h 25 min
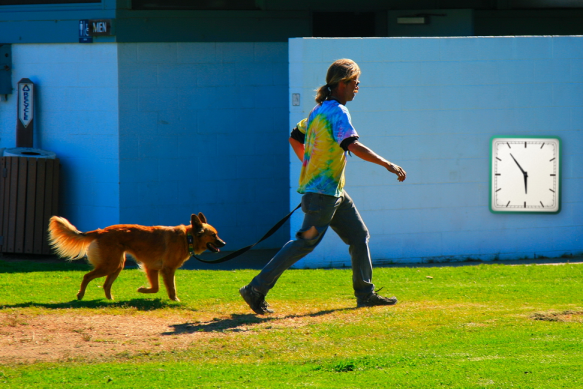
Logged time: 5 h 54 min
